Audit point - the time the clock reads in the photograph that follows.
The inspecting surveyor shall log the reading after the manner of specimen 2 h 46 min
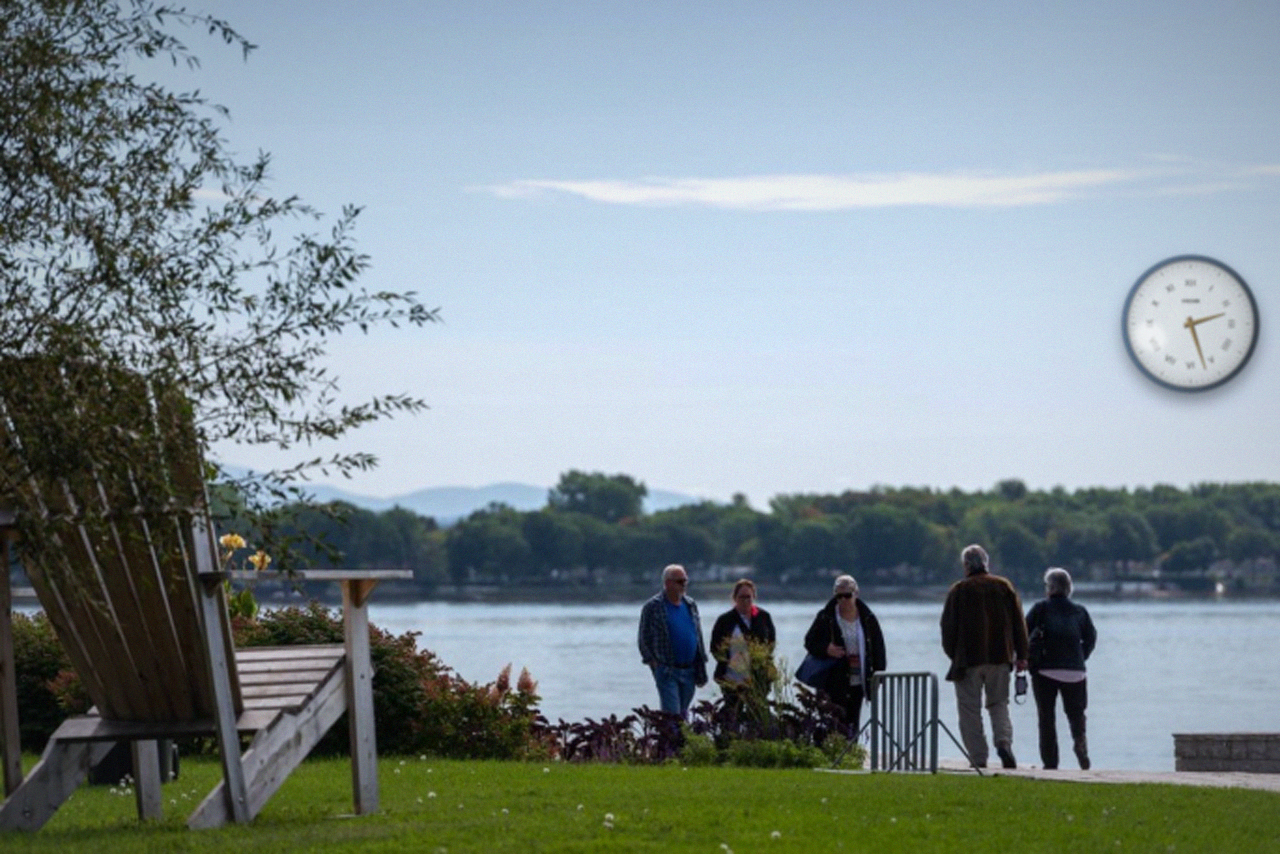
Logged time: 2 h 27 min
